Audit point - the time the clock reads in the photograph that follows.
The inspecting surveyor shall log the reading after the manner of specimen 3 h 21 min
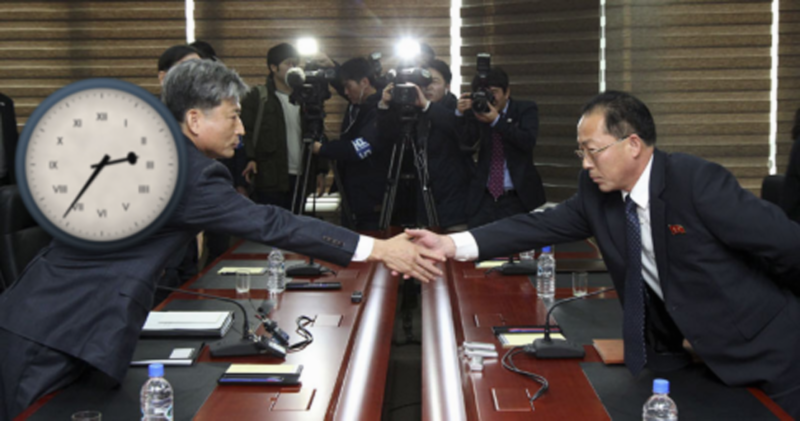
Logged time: 2 h 36 min
